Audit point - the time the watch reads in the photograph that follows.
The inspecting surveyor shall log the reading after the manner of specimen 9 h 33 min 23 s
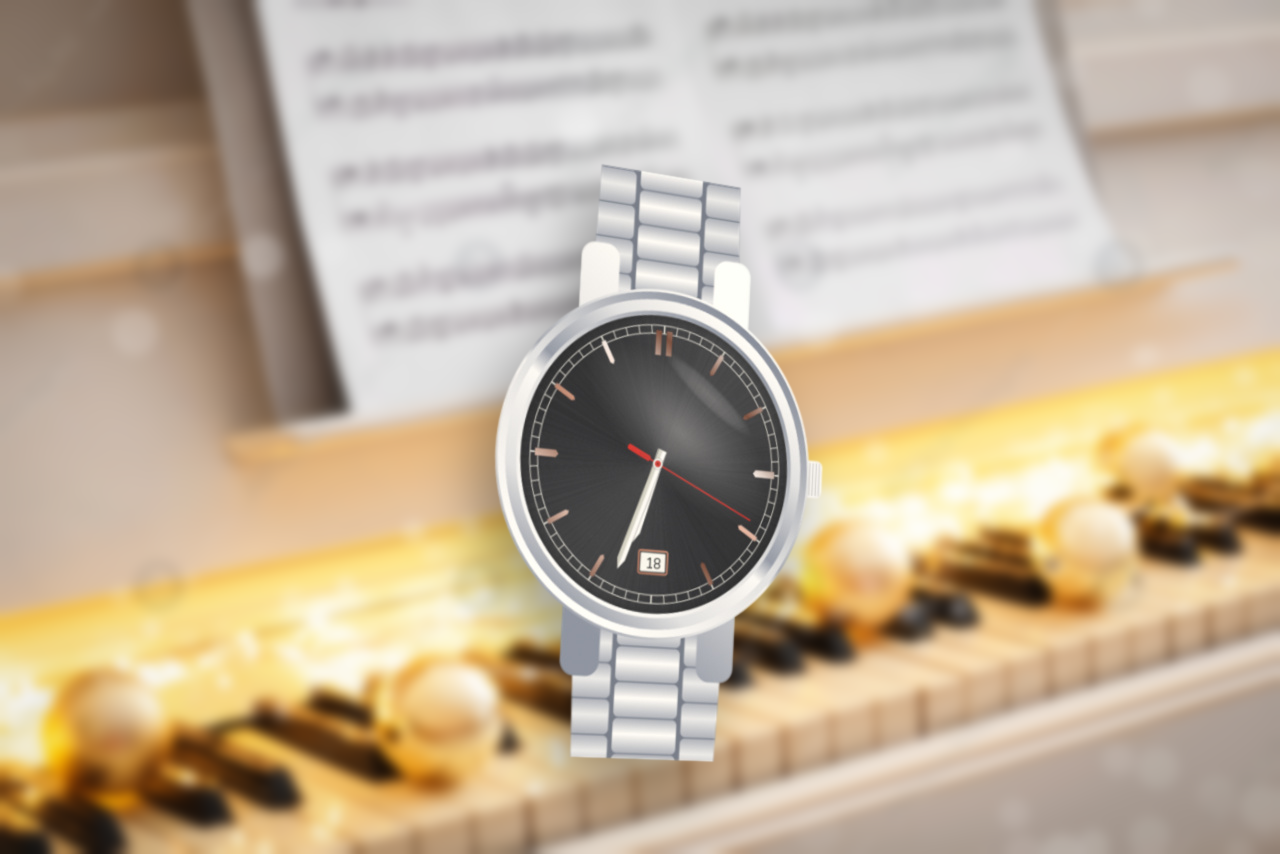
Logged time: 6 h 33 min 19 s
